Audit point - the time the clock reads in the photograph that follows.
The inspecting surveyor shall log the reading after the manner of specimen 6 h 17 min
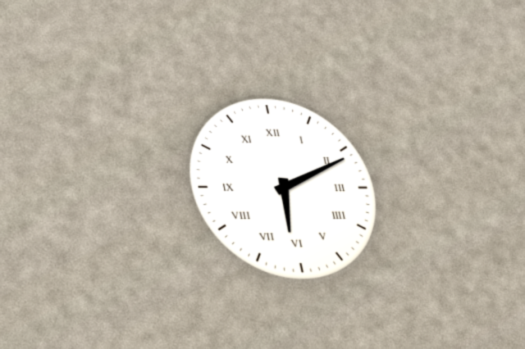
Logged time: 6 h 11 min
